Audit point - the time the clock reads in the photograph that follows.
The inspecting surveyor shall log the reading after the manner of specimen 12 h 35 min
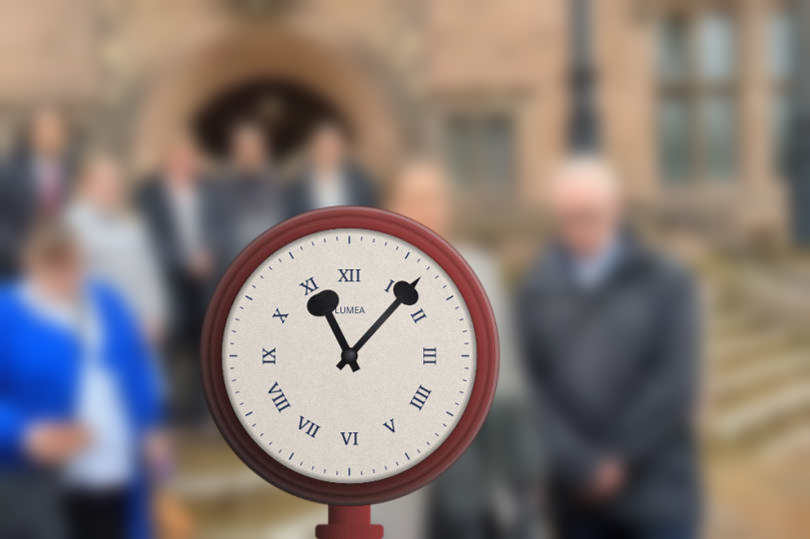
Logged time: 11 h 07 min
